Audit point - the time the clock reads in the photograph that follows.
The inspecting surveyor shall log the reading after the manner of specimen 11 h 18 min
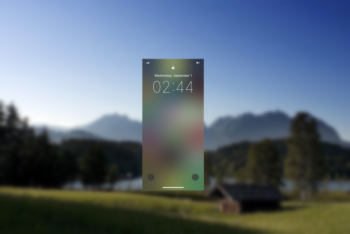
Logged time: 2 h 44 min
